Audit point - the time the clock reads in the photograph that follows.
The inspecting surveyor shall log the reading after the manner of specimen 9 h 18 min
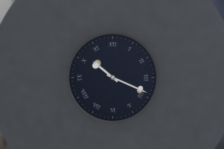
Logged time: 10 h 19 min
